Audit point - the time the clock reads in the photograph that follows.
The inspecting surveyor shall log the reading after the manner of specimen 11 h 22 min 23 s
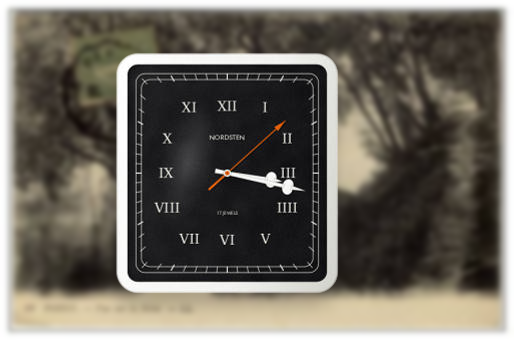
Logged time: 3 h 17 min 08 s
